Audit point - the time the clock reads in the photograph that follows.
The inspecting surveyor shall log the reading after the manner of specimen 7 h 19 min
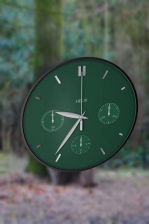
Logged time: 9 h 36 min
